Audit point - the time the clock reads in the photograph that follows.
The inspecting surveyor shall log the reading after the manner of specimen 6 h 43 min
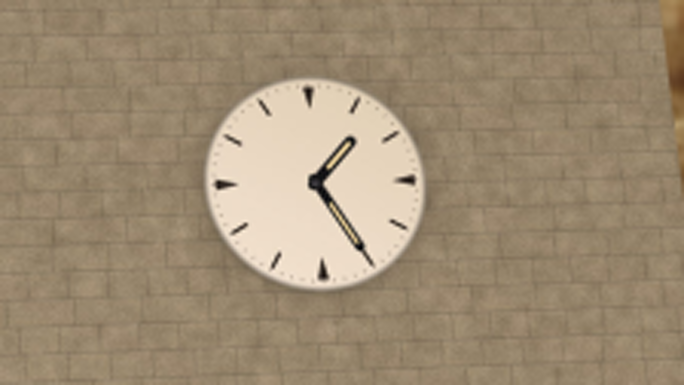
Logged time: 1 h 25 min
